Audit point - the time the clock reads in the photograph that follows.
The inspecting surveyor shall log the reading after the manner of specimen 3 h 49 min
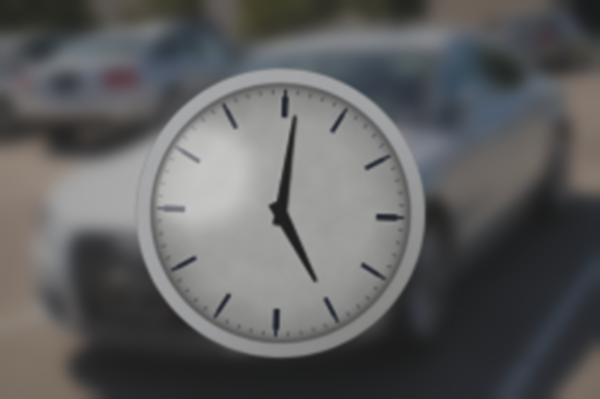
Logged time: 5 h 01 min
